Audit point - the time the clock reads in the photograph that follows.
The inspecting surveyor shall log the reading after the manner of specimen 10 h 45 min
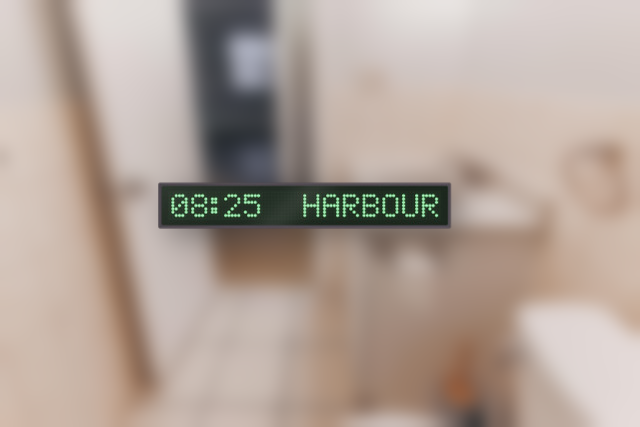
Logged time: 8 h 25 min
